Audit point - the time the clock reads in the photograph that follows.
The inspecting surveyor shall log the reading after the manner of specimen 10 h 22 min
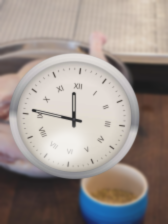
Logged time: 11 h 46 min
